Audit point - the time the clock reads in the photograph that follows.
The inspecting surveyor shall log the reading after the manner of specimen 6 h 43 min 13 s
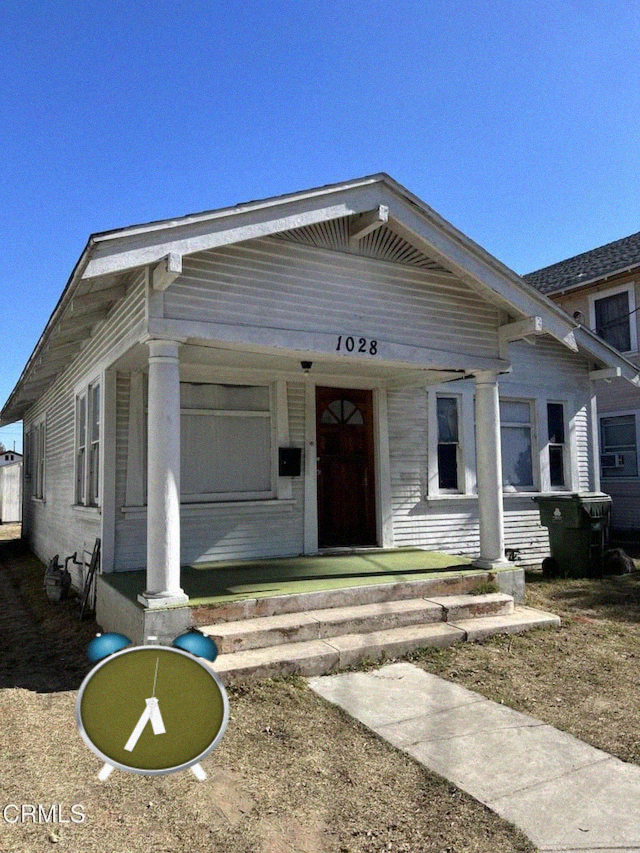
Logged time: 5 h 34 min 01 s
